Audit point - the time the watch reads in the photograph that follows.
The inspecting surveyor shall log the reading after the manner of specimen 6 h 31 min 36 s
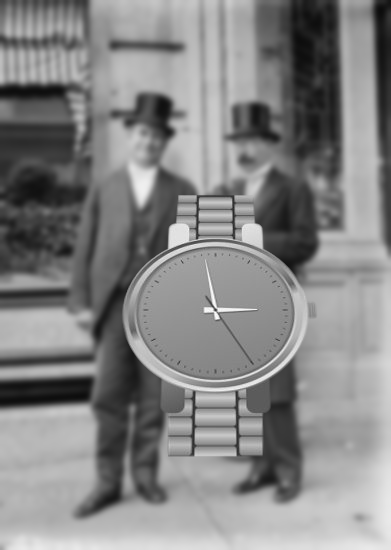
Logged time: 2 h 58 min 25 s
